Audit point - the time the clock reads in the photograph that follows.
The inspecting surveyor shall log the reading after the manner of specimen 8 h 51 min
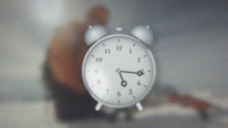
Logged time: 5 h 16 min
